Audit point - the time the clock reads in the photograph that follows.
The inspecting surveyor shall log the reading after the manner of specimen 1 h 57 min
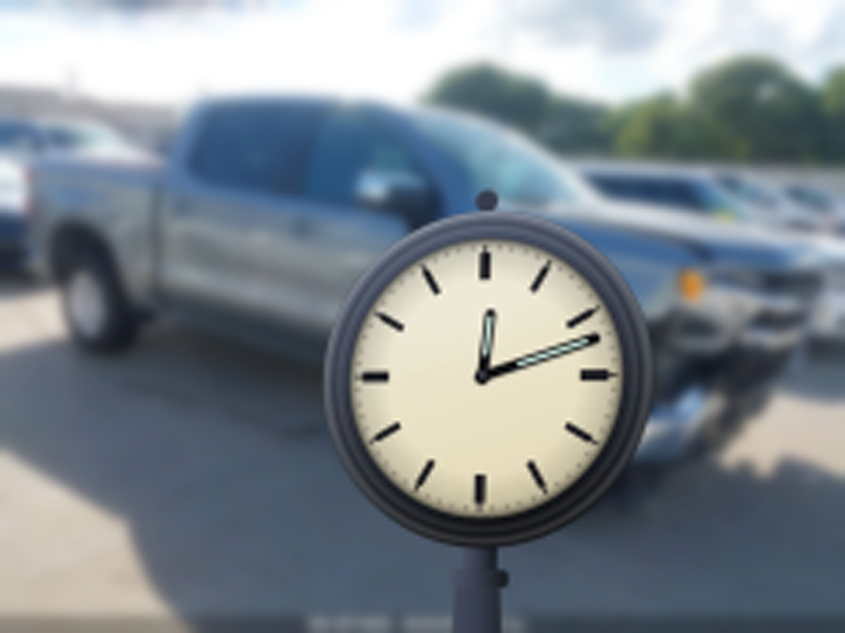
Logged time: 12 h 12 min
